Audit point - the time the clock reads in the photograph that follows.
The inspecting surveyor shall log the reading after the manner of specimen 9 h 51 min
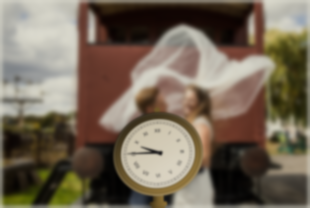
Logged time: 9 h 45 min
